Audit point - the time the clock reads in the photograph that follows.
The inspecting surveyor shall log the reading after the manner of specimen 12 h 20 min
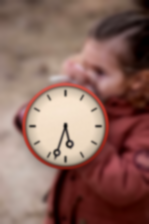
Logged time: 5 h 33 min
